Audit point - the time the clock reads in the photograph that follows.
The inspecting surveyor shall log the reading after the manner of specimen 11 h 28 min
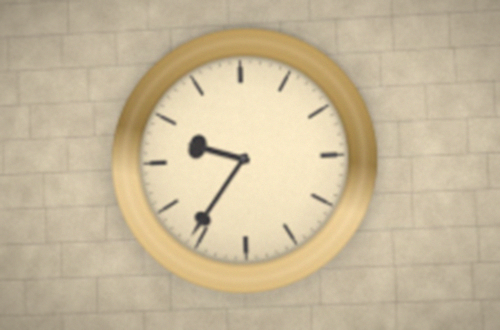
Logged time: 9 h 36 min
